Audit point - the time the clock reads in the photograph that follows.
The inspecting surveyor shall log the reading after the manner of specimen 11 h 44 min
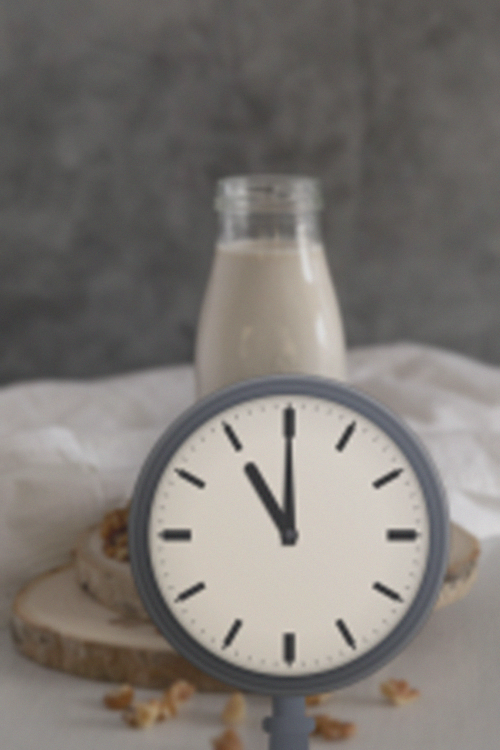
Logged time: 11 h 00 min
